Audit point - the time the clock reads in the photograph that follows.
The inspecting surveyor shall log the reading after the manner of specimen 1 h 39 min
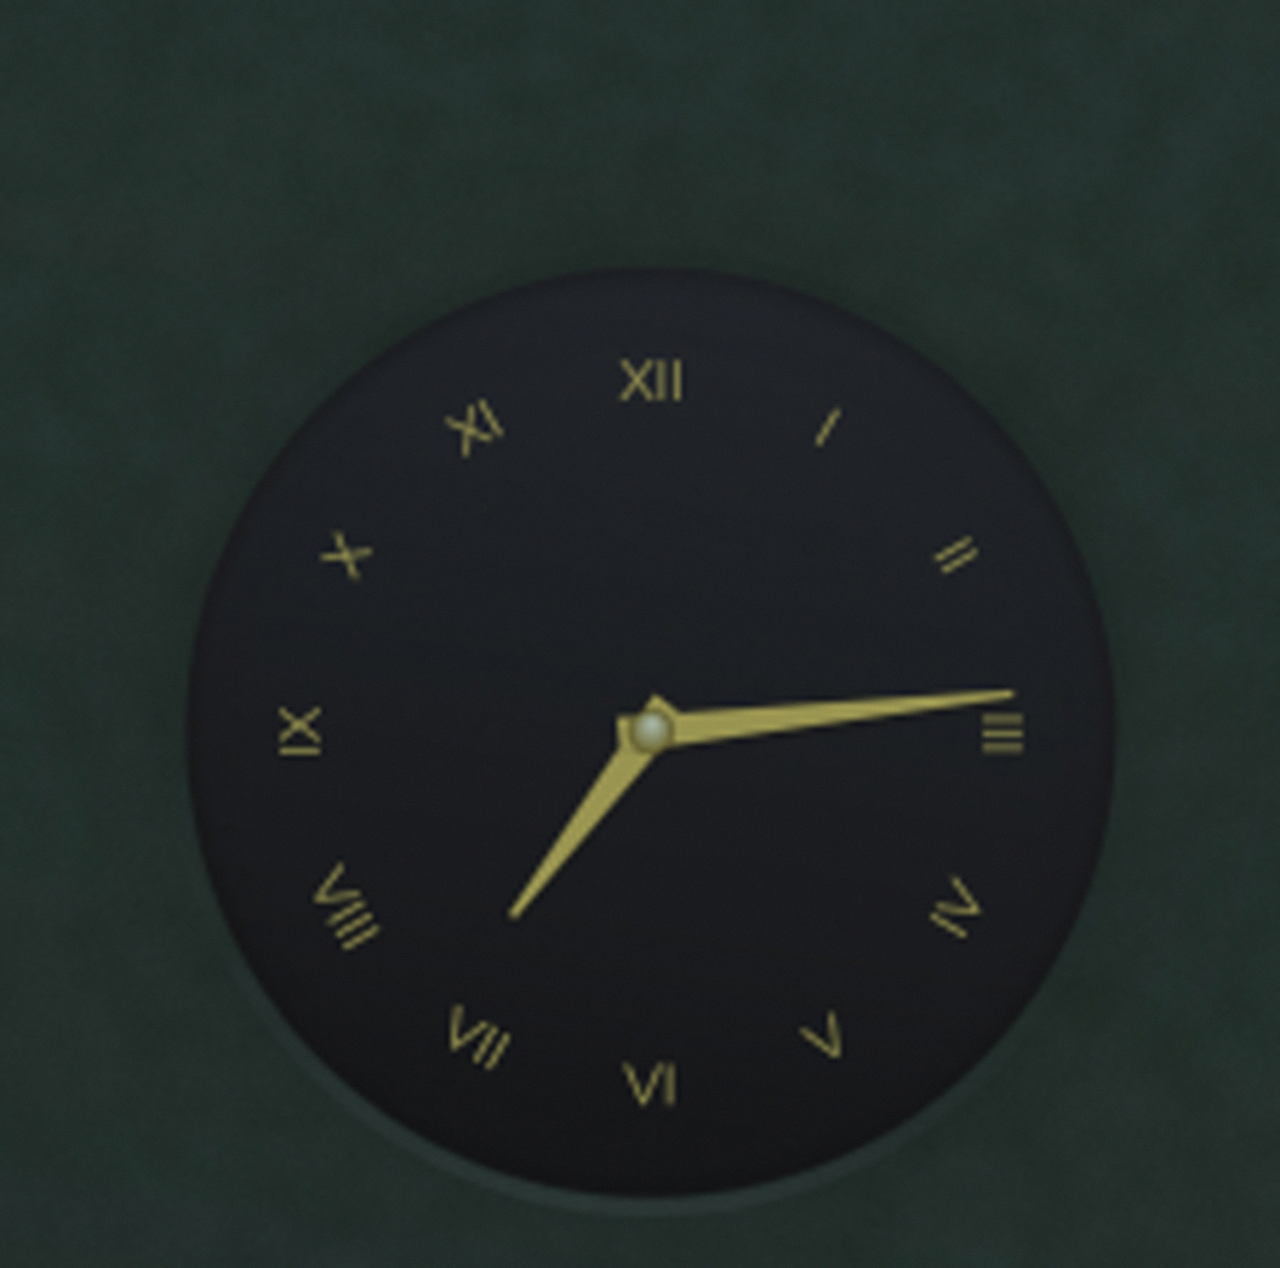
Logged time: 7 h 14 min
